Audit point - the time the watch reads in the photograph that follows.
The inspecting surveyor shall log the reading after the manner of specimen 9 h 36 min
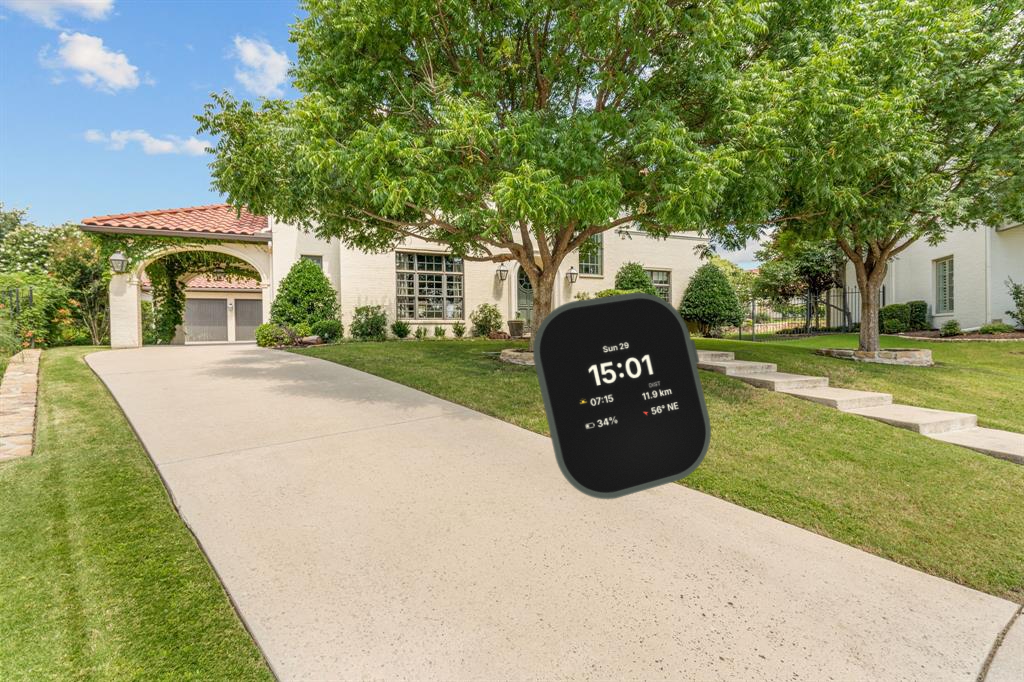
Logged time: 15 h 01 min
